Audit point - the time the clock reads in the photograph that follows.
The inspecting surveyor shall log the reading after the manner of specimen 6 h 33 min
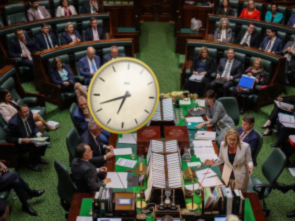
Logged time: 6 h 42 min
